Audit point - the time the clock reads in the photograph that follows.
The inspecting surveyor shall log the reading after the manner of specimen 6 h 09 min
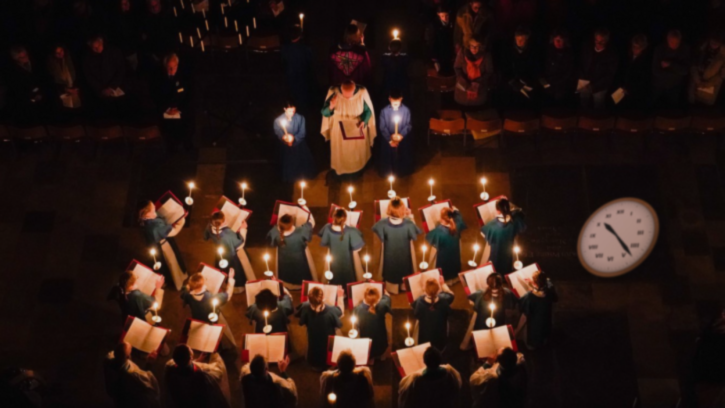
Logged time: 10 h 23 min
